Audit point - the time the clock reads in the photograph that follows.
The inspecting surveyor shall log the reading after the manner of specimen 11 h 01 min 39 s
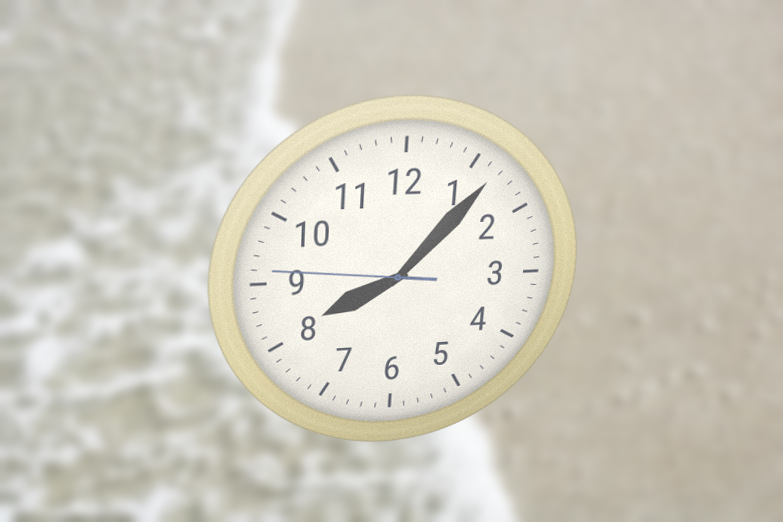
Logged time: 8 h 06 min 46 s
